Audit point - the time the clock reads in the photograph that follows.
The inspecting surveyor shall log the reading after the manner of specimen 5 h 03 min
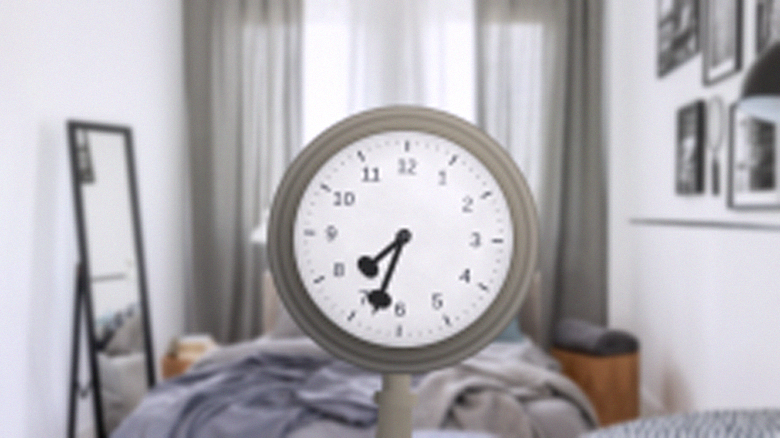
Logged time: 7 h 33 min
